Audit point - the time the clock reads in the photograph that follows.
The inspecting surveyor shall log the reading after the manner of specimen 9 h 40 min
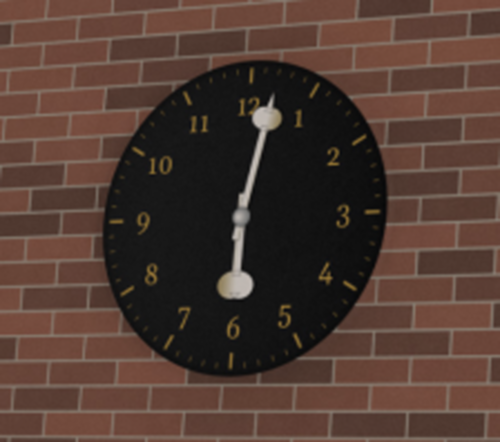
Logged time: 6 h 02 min
